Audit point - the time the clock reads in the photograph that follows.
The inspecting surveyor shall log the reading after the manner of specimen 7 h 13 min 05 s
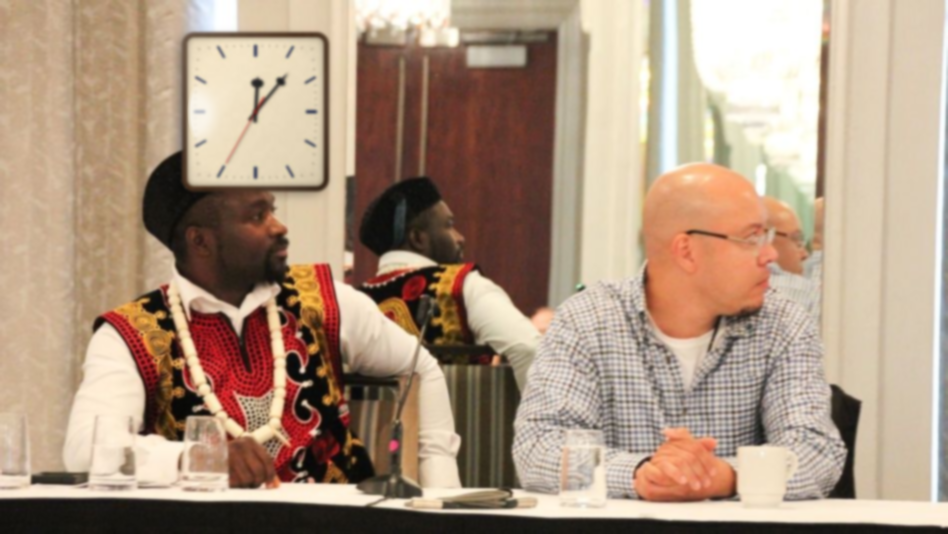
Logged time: 12 h 06 min 35 s
